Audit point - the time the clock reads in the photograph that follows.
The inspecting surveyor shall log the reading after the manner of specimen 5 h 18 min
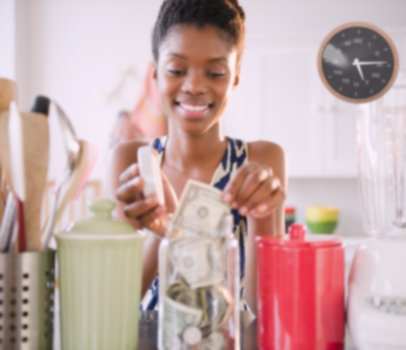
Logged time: 5 h 14 min
